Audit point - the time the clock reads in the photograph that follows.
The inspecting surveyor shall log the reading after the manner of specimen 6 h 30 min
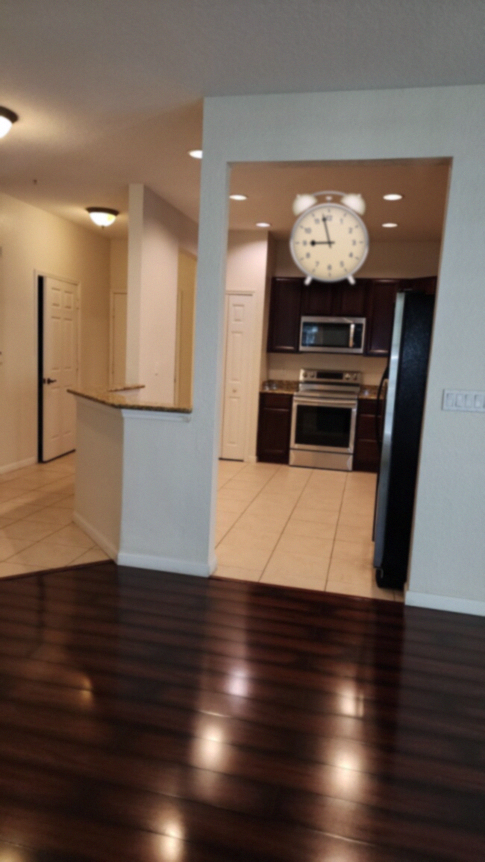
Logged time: 8 h 58 min
